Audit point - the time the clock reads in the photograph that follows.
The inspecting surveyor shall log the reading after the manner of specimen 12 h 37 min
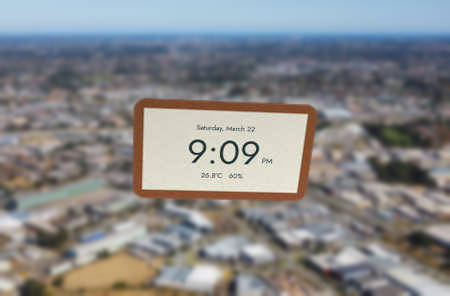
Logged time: 9 h 09 min
